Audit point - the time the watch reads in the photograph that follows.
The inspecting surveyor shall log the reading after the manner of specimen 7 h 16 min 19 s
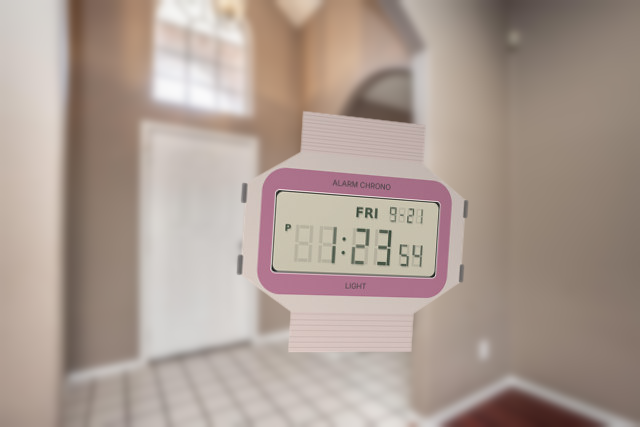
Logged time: 1 h 23 min 54 s
